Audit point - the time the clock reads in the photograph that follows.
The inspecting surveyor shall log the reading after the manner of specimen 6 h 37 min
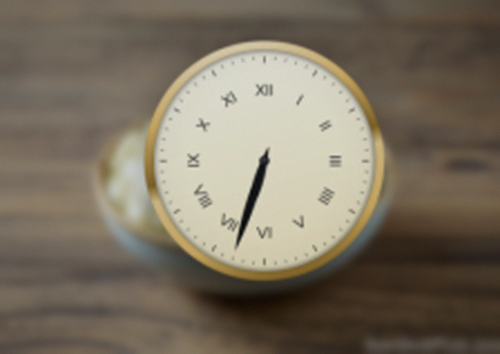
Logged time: 6 h 33 min
